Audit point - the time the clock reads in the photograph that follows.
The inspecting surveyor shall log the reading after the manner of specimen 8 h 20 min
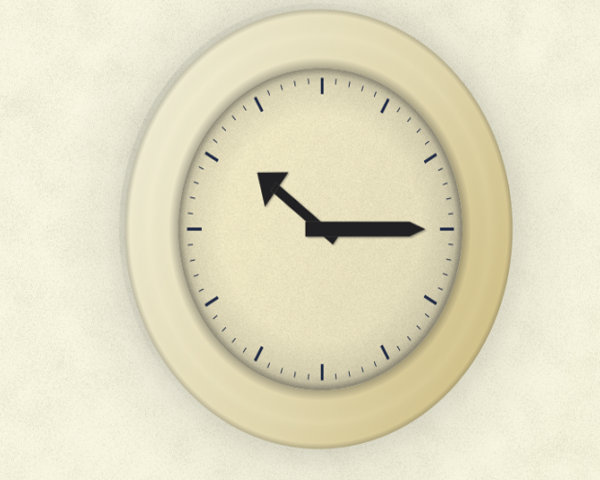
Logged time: 10 h 15 min
